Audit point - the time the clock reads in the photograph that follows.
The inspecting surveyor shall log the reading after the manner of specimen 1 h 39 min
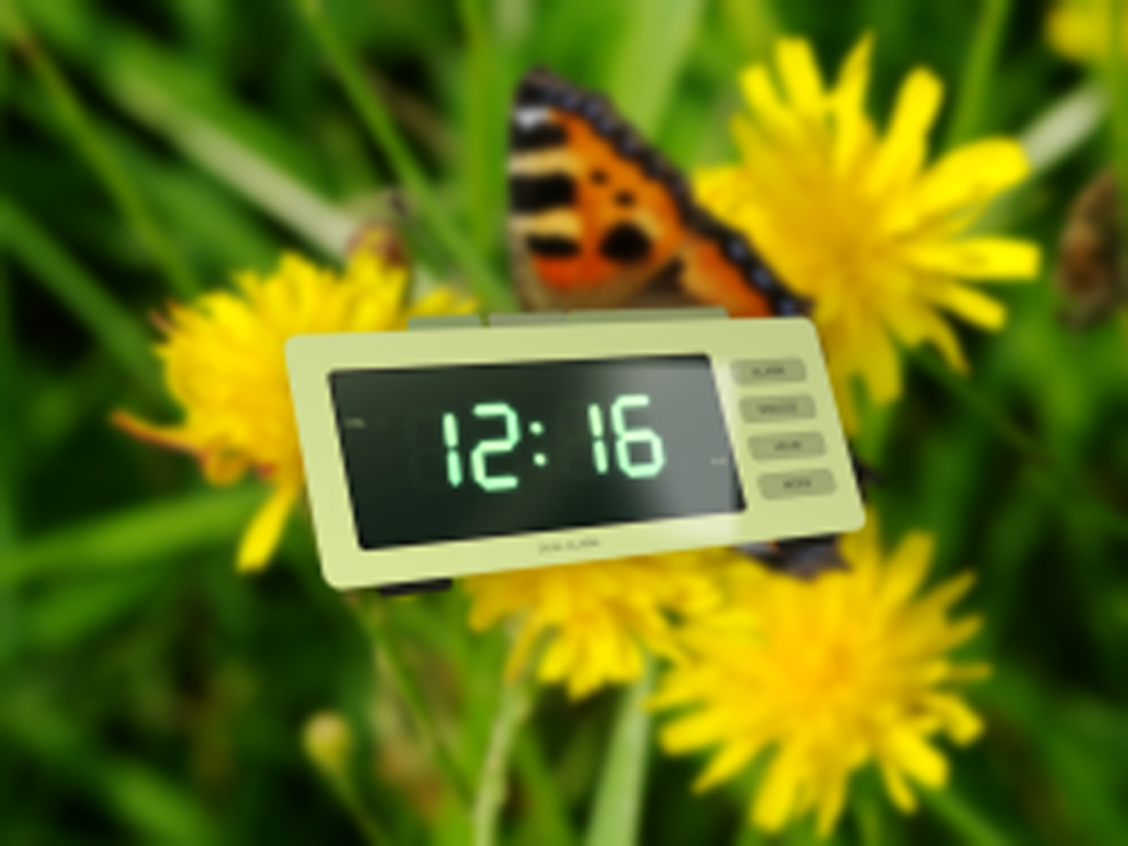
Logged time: 12 h 16 min
